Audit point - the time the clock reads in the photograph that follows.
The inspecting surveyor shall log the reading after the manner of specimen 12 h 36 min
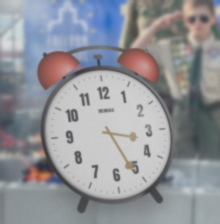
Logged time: 3 h 26 min
